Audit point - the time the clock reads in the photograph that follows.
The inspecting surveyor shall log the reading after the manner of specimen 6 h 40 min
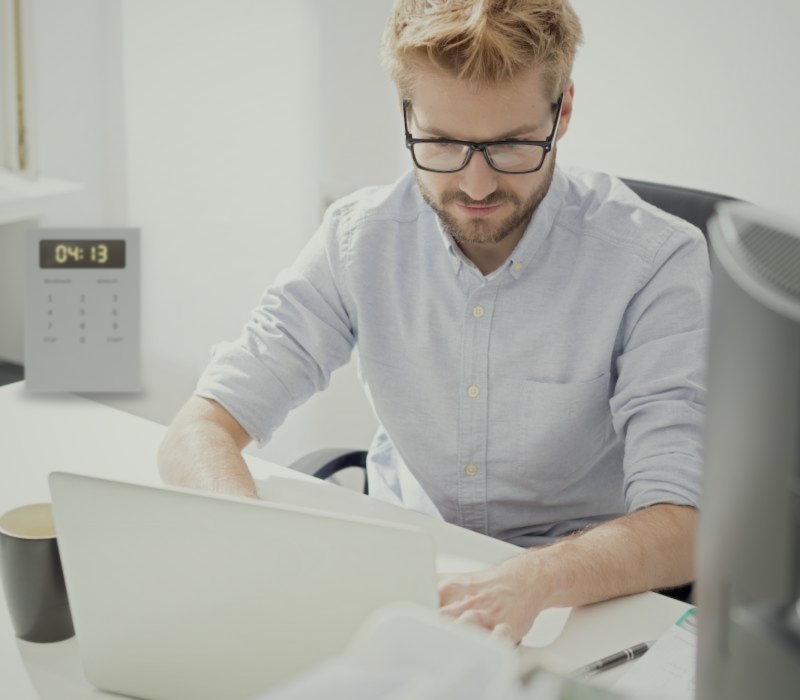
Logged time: 4 h 13 min
